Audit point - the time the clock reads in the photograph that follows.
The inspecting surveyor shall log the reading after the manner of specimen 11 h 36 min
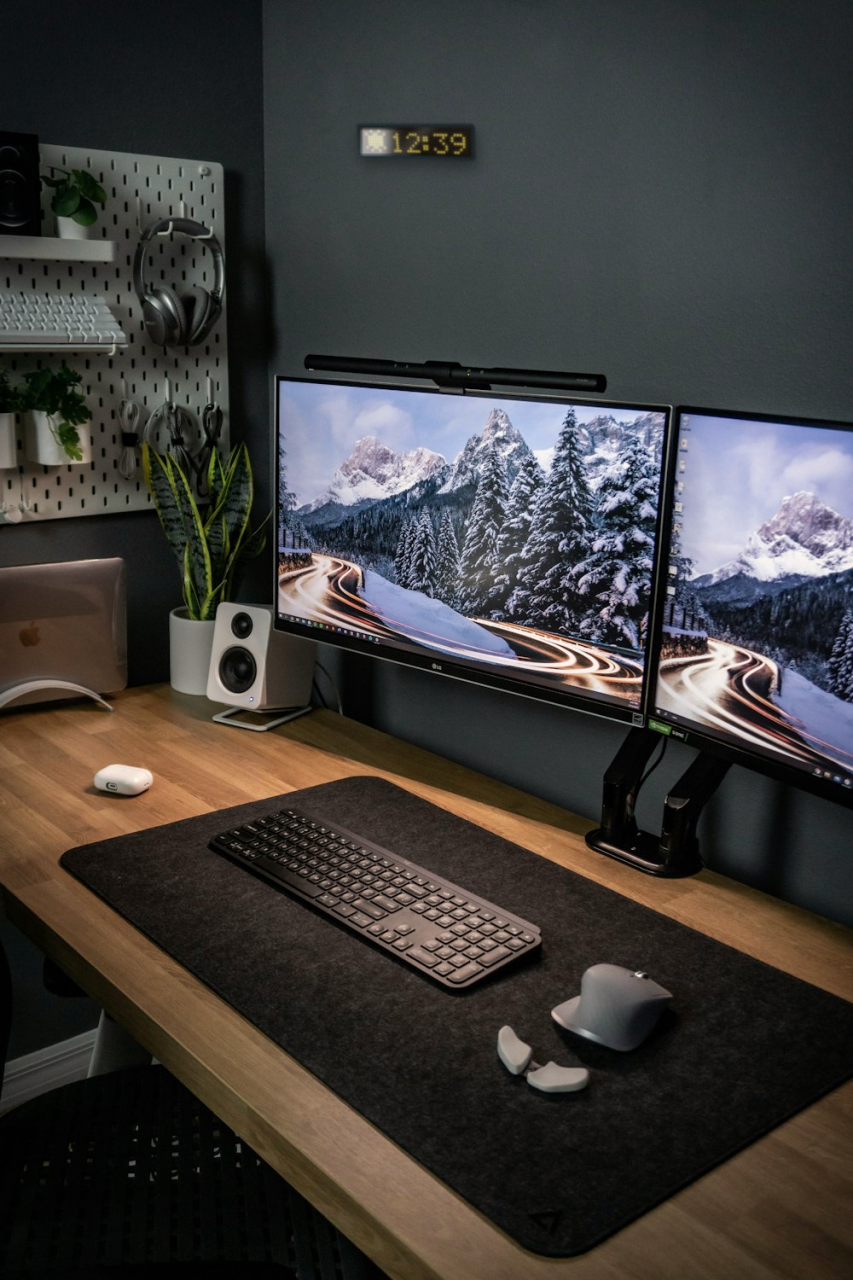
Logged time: 12 h 39 min
